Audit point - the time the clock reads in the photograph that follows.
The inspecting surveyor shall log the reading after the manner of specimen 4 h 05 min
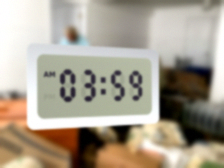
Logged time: 3 h 59 min
